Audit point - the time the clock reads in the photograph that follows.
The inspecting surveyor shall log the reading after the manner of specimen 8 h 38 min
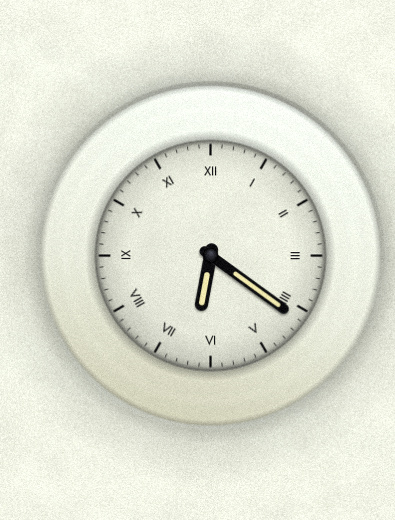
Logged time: 6 h 21 min
